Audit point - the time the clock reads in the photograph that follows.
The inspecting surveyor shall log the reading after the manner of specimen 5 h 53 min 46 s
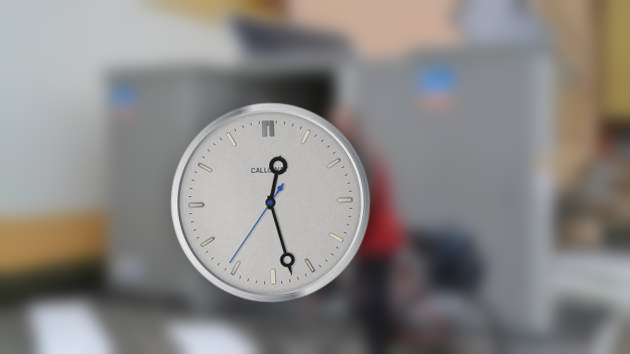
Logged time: 12 h 27 min 36 s
